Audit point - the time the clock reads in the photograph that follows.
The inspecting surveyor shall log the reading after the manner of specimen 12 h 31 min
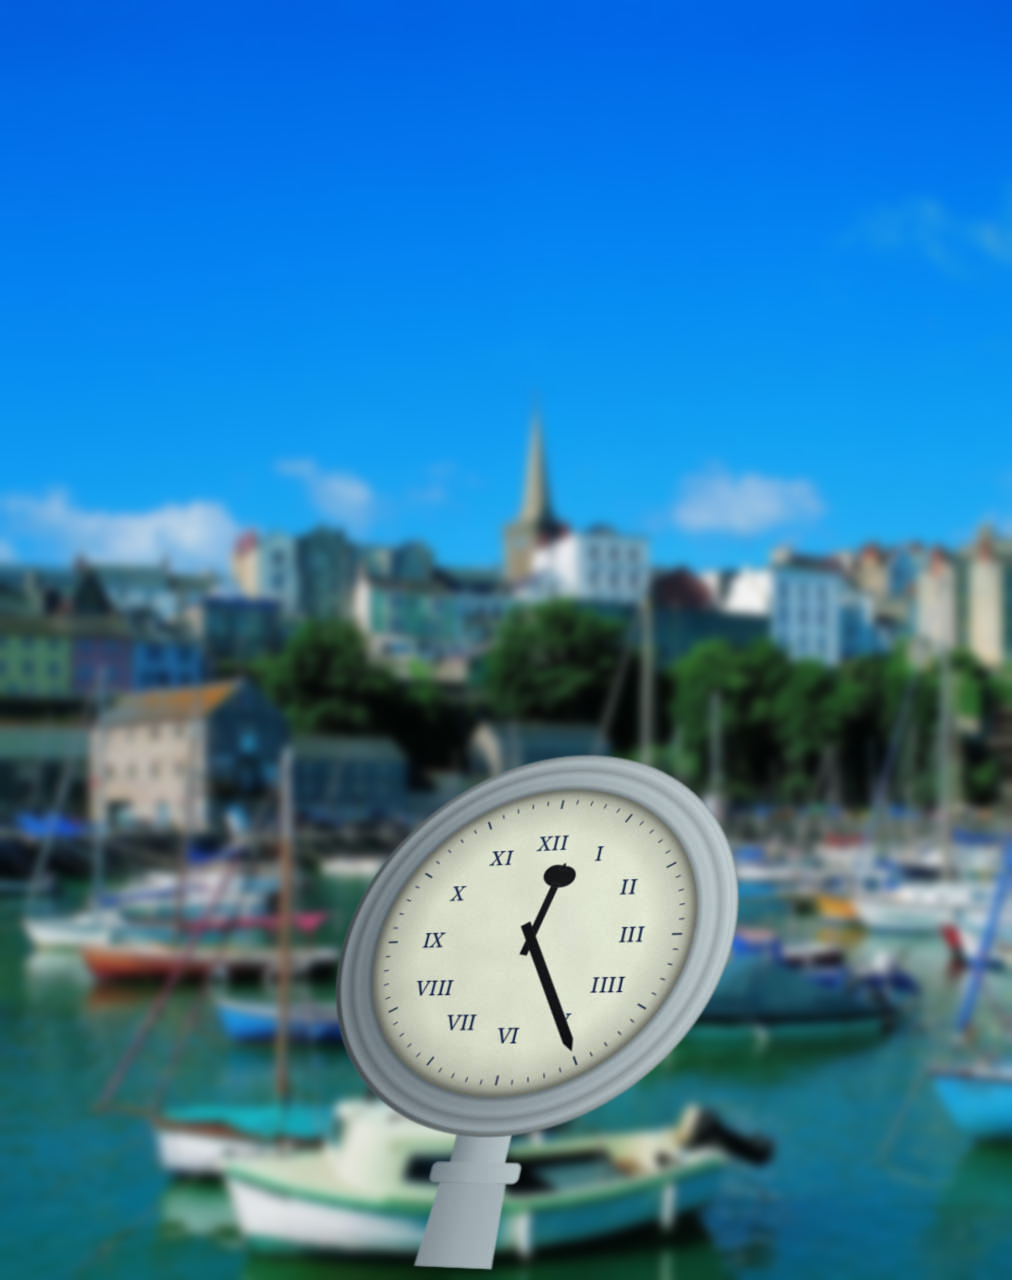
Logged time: 12 h 25 min
